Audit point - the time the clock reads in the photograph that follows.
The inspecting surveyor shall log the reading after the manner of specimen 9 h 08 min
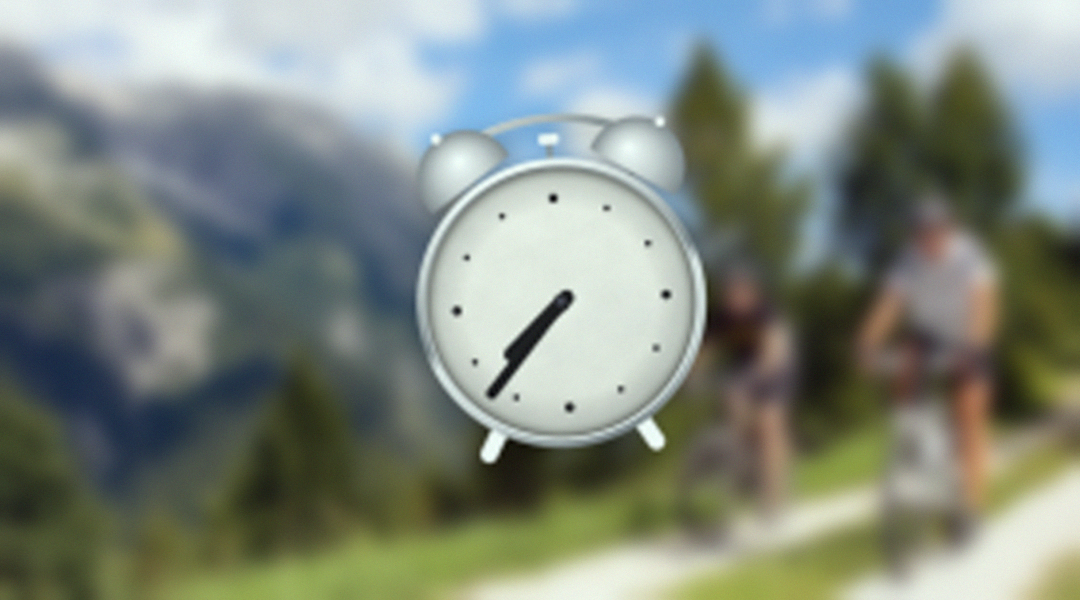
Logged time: 7 h 37 min
